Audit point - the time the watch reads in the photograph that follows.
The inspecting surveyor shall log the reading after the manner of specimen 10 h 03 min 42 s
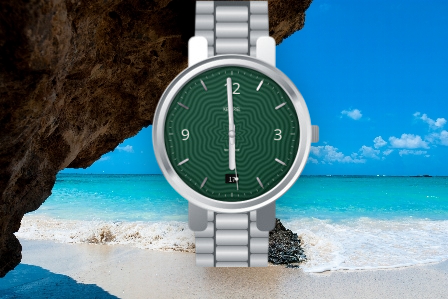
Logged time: 5 h 59 min 29 s
